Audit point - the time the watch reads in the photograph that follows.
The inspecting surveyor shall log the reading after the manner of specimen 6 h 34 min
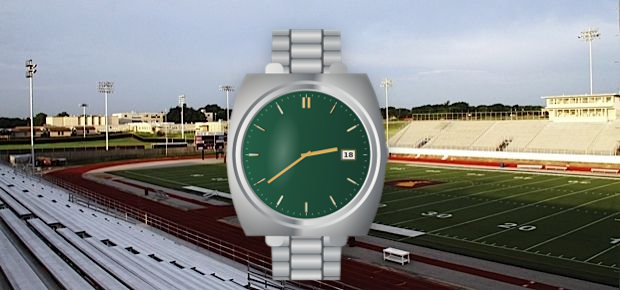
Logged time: 2 h 39 min
